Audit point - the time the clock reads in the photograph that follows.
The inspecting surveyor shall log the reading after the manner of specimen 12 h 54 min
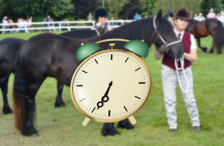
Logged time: 6 h 34 min
